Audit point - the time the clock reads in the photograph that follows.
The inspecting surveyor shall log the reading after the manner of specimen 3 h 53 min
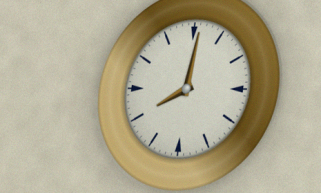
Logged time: 8 h 01 min
